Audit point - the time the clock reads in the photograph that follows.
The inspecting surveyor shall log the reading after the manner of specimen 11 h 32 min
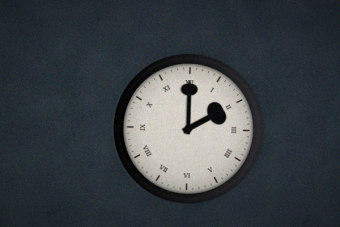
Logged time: 2 h 00 min
